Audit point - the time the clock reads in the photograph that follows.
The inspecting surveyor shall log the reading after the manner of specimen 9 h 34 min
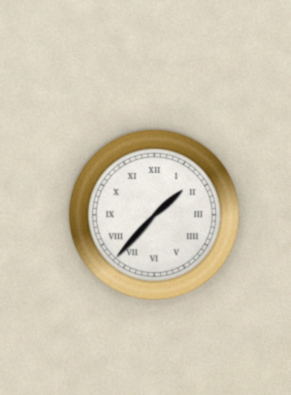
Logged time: 1 h 37 min
